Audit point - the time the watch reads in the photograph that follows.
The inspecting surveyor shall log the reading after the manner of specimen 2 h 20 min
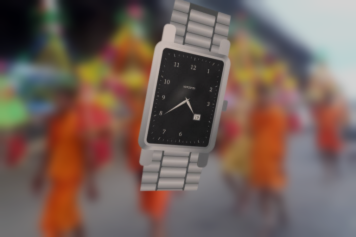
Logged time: 4 h 39 min
